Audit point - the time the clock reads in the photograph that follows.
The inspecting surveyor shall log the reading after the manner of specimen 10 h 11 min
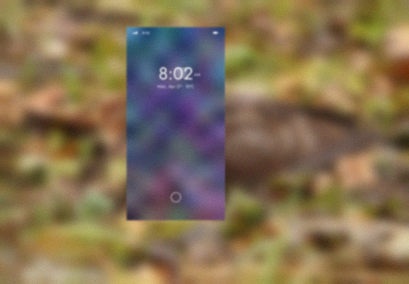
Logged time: 8 h 02 min
